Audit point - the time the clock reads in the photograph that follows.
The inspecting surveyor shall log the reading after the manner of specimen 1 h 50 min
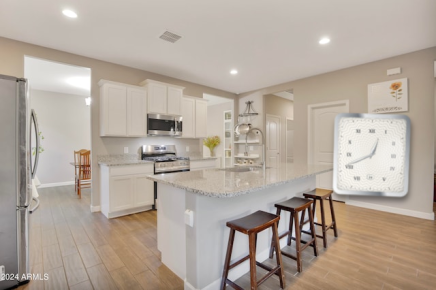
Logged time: 12 h 41 min
